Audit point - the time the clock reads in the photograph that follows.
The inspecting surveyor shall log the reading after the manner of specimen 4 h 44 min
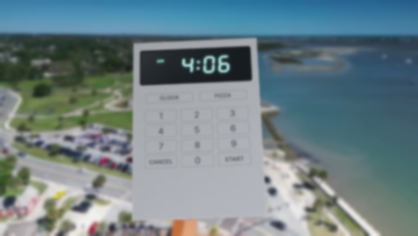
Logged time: 4 h 06 min
